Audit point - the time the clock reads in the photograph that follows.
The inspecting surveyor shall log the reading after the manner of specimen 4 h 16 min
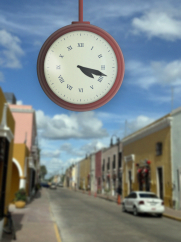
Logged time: 4 h 18 min
